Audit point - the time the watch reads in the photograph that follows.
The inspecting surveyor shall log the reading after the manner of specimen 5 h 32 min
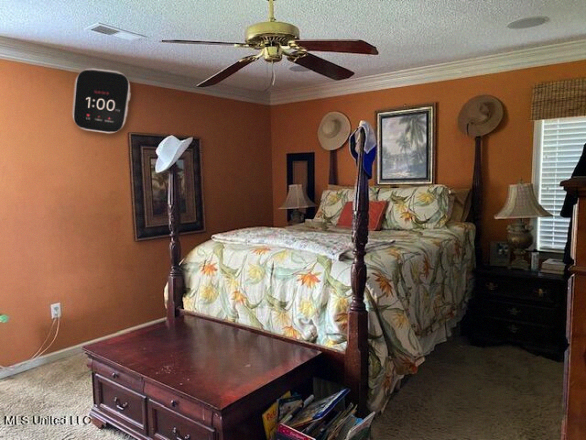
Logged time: 1 h 00 min
